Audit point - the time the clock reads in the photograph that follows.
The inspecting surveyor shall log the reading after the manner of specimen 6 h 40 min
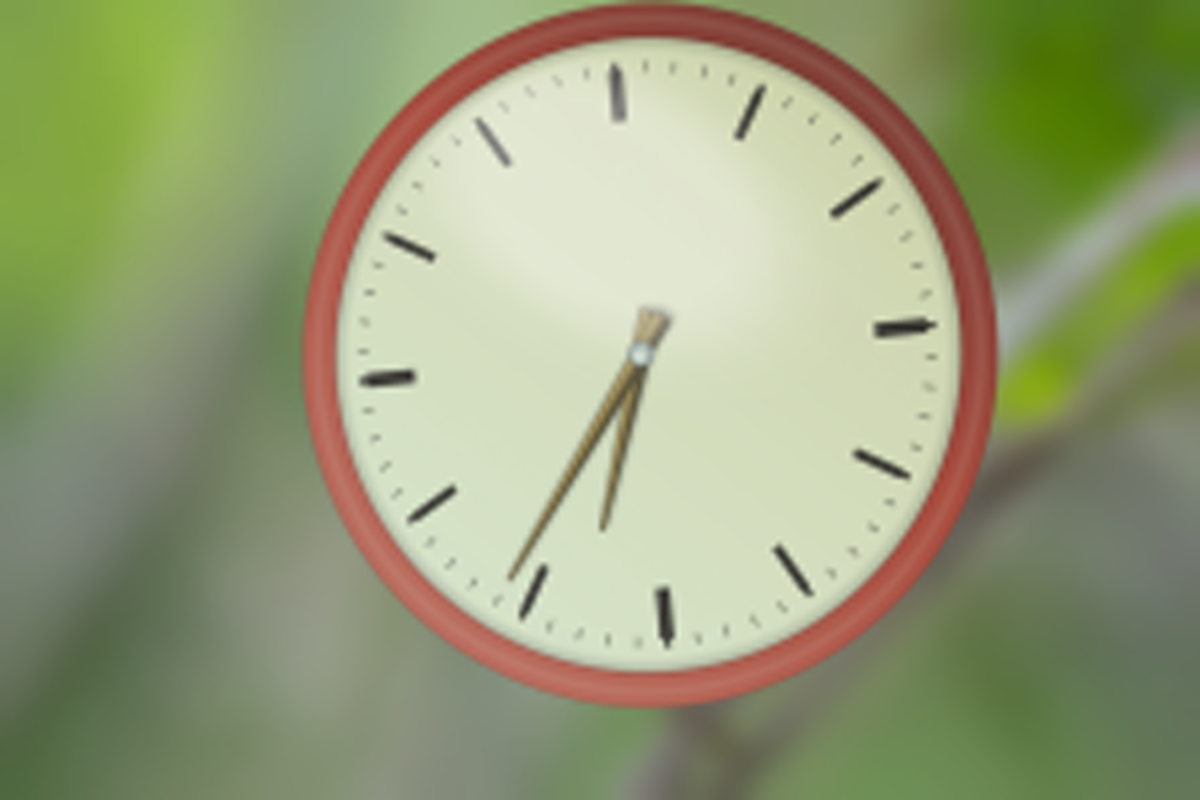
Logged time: 6 h 36 min
